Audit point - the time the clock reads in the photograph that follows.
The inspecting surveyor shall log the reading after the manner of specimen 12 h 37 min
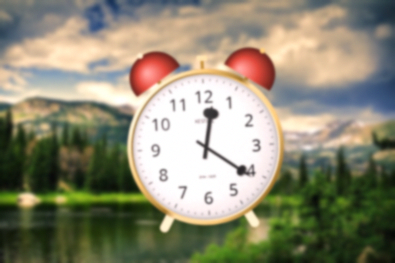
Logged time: 12 h 21 min
